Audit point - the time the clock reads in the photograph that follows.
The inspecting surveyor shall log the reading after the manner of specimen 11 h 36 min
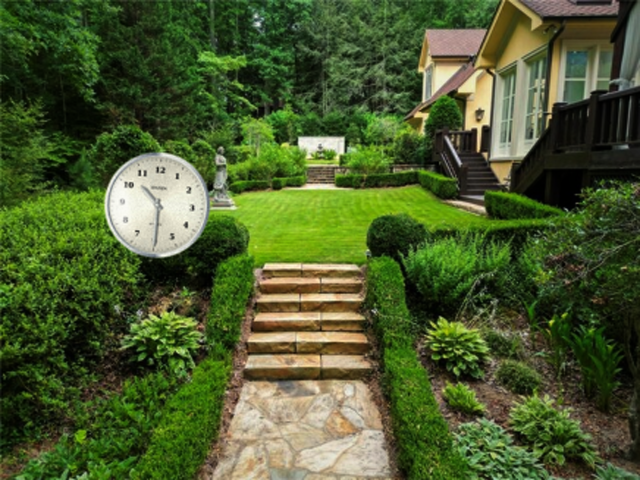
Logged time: 10 h 30 min
